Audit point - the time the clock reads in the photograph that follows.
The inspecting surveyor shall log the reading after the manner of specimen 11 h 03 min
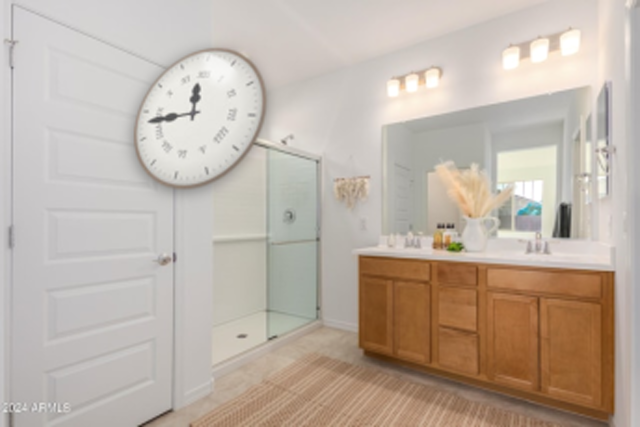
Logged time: 11 h 43 min
